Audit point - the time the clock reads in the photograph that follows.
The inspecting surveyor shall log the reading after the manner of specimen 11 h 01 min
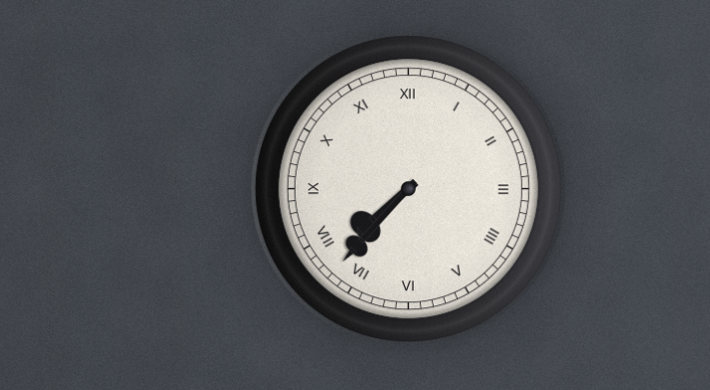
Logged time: 7 h 37 min
